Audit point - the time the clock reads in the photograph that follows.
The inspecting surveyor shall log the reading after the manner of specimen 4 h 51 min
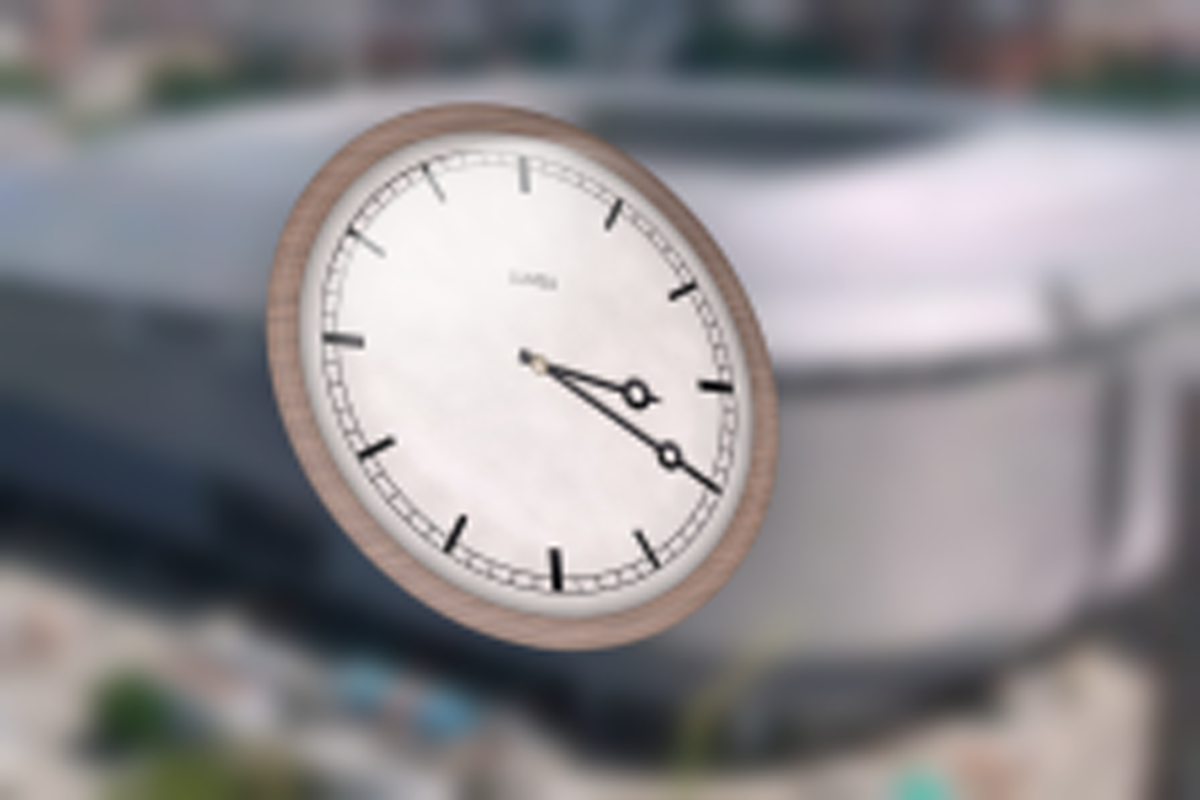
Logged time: 3 h 20 min
